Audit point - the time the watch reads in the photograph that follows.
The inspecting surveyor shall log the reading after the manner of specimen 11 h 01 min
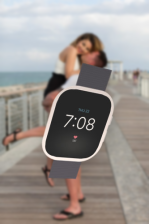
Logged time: 7 h 08 min
